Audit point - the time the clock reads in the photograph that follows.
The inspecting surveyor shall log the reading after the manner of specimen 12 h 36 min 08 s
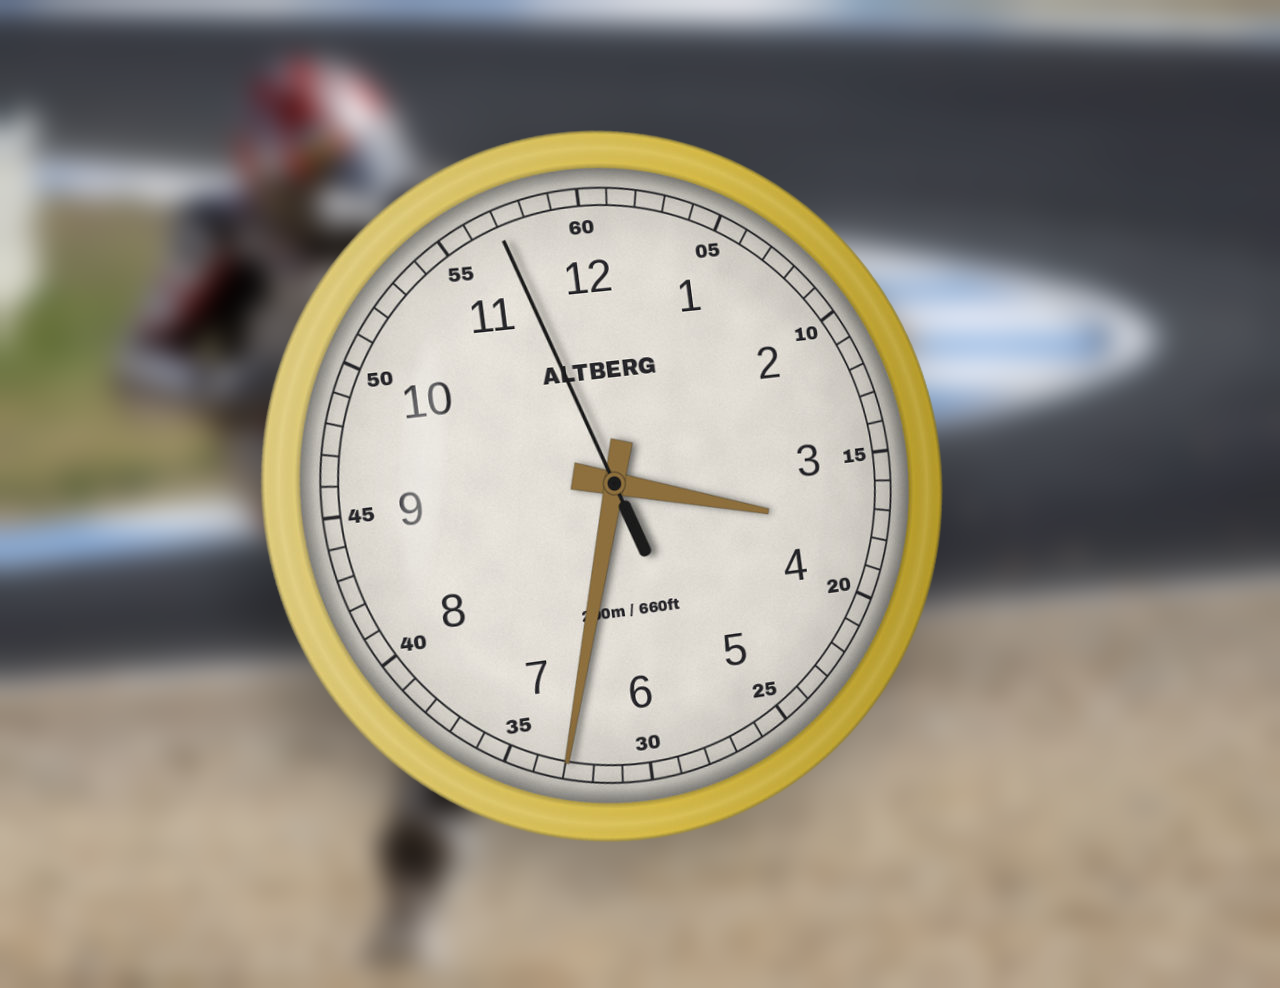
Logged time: 3 h 32 min 57 s
